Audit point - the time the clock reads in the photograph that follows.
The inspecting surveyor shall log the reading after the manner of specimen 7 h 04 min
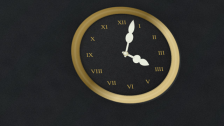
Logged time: 4 h 03 min
